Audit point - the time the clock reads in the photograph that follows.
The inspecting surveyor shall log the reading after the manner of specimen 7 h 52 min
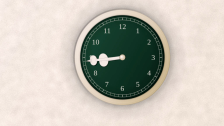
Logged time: 8 h 44 min
